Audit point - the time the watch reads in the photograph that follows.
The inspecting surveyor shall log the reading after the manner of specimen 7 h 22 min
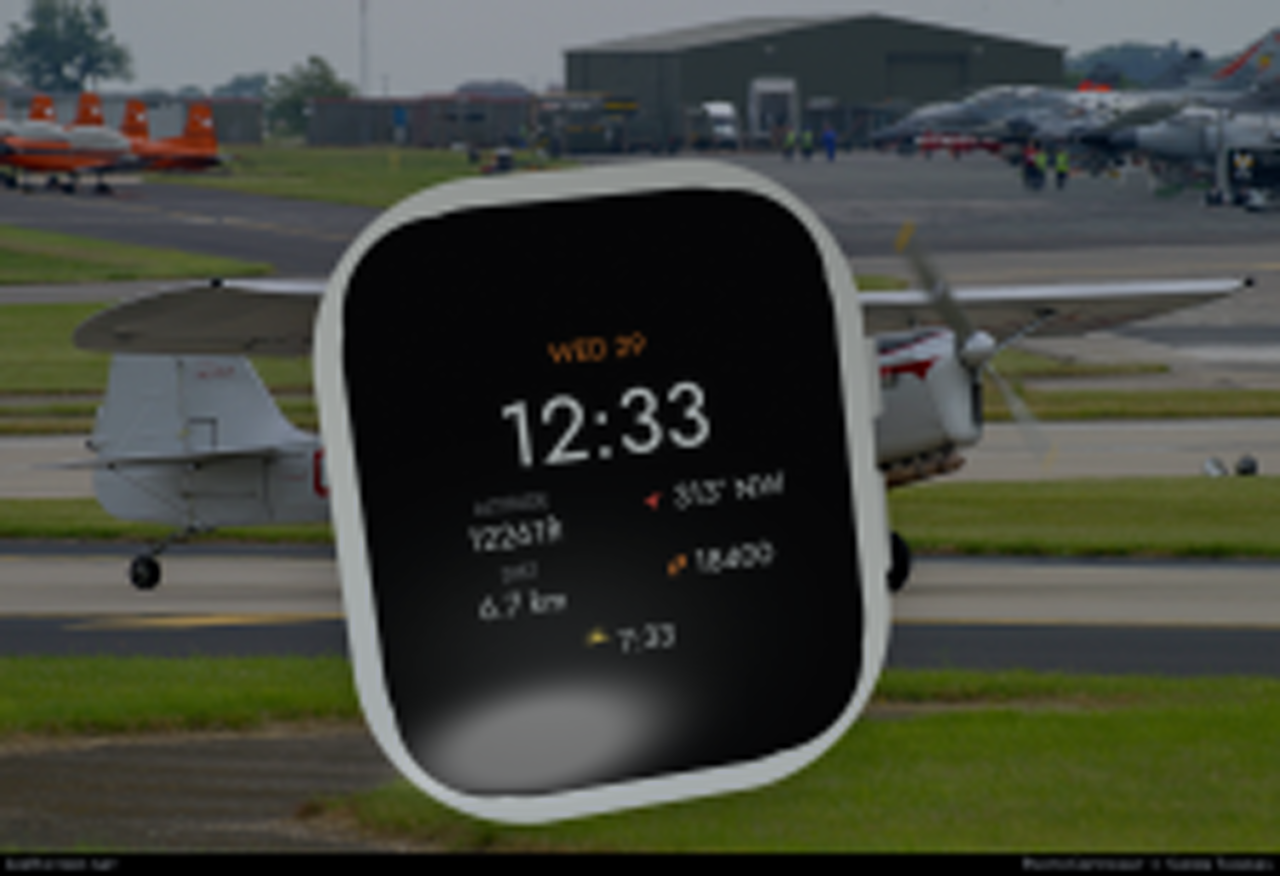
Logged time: 12 h 33 min
